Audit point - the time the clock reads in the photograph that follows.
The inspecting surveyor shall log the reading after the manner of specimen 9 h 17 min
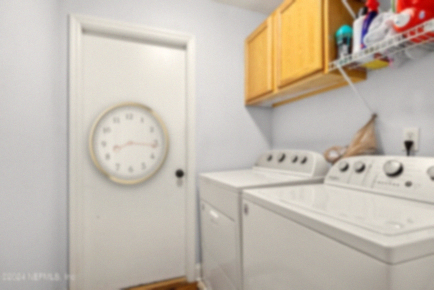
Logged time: 8 h 16 min
